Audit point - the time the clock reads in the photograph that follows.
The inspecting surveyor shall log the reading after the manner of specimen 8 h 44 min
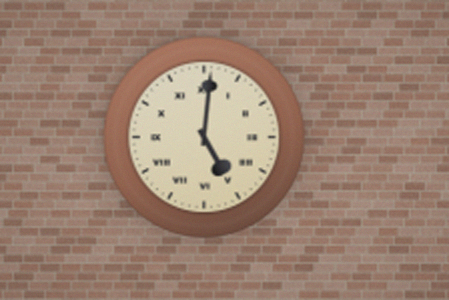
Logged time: 5 h 01 min
